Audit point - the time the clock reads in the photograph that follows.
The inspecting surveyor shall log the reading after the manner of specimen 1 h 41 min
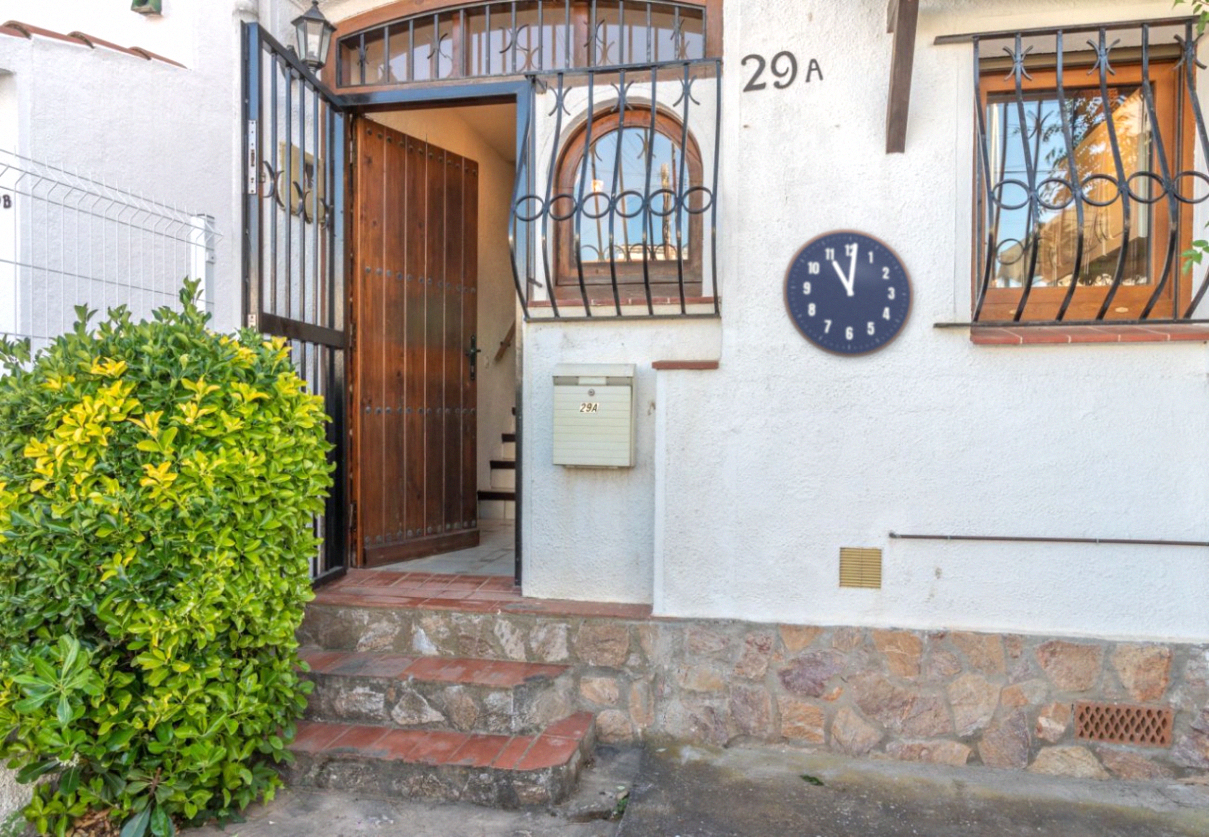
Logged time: 11 h 01 min
